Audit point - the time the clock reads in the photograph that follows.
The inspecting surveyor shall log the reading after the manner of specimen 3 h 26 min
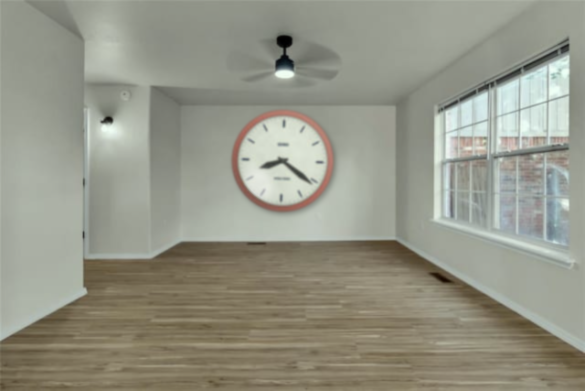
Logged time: 8 h 21 min
